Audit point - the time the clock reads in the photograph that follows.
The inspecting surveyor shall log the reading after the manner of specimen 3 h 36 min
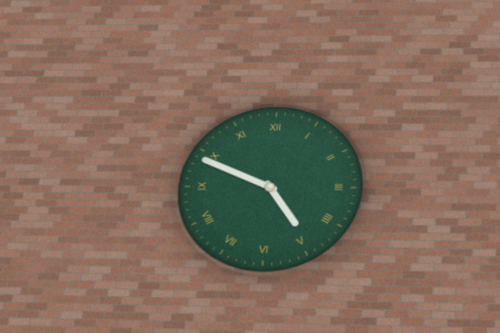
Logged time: 4 h 49 min
